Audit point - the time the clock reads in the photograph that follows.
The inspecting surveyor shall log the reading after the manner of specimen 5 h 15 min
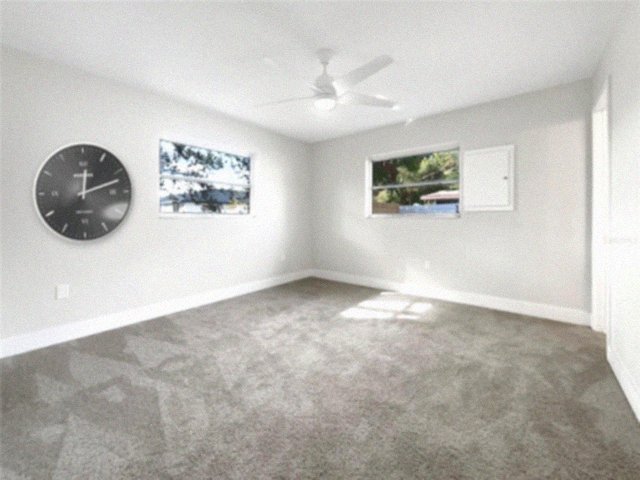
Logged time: 12 h 12 min
